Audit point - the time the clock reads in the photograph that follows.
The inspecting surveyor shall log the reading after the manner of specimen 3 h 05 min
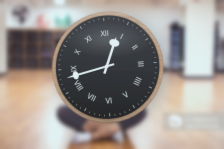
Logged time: 12 h 43 min
